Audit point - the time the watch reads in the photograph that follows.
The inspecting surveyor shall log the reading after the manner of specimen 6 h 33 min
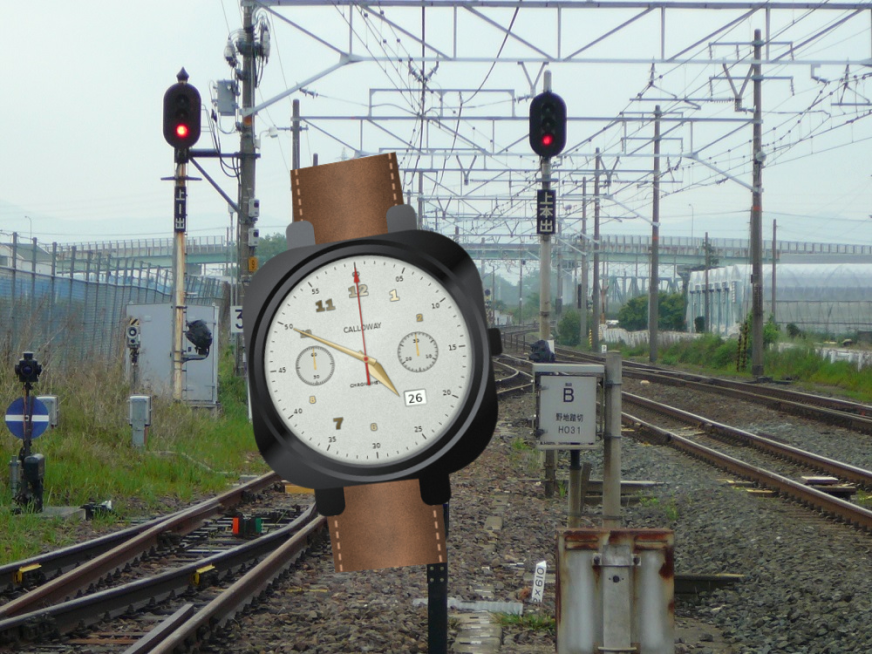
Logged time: 4 h 50 min
